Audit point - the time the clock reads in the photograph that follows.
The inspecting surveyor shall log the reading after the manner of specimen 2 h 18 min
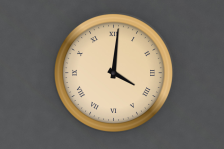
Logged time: 4 h 01 min
